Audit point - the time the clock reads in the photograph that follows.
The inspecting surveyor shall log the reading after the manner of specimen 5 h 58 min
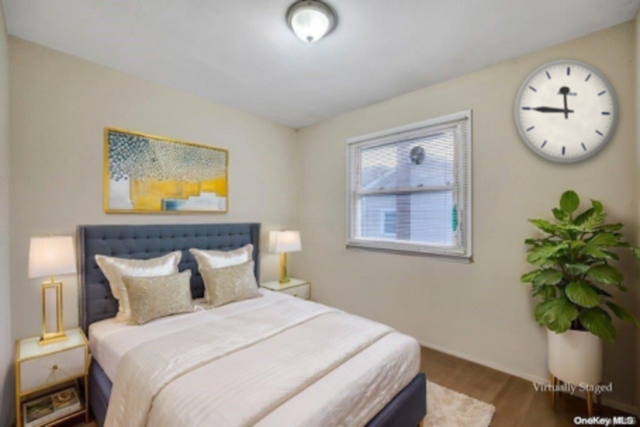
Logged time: 11 h 45 min
